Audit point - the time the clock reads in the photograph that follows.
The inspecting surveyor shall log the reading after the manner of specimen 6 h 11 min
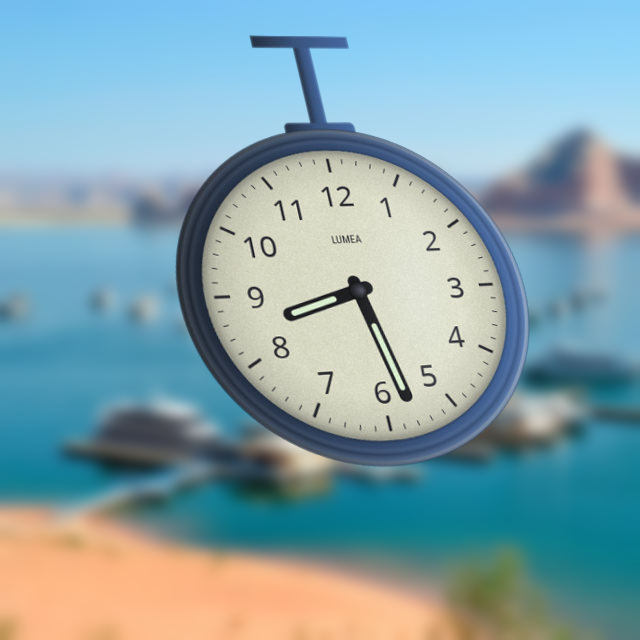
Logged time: 8 h 28 min
